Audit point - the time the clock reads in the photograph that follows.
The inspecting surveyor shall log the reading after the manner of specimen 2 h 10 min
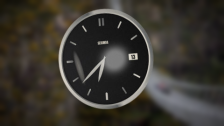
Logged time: 6 h 38 min
